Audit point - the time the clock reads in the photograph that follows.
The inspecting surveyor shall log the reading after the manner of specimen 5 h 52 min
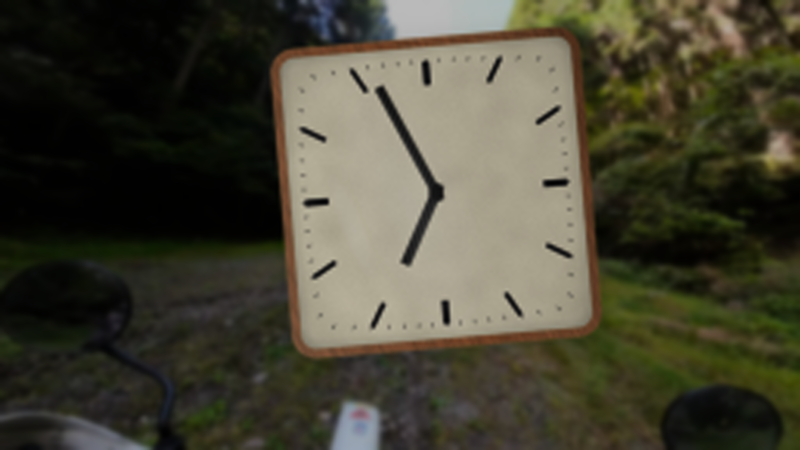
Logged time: 6 h 56 min
